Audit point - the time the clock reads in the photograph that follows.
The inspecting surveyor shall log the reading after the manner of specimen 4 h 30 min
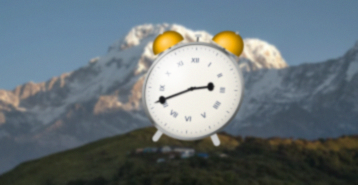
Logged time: 2 h 41 min
